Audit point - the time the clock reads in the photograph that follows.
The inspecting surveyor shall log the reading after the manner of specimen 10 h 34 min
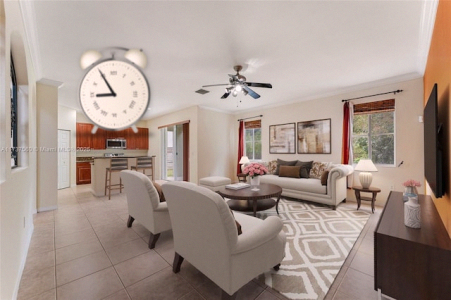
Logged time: 8 h 55 min
